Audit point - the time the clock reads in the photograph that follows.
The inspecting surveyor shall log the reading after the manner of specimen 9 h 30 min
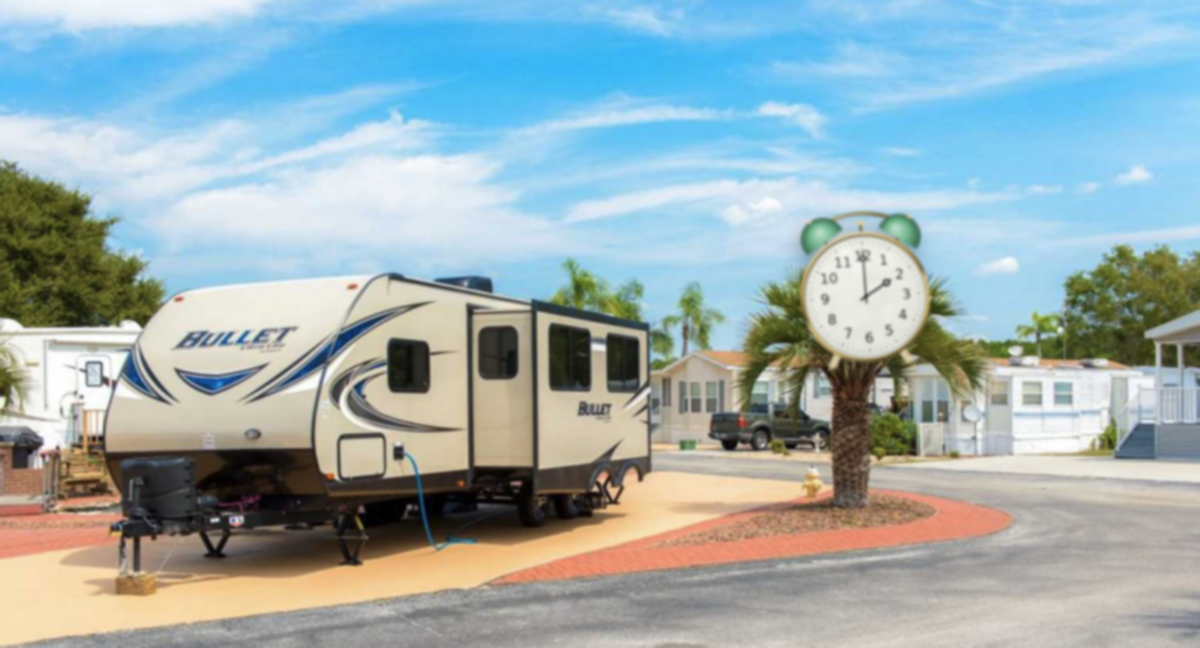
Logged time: 2 h 00 min
